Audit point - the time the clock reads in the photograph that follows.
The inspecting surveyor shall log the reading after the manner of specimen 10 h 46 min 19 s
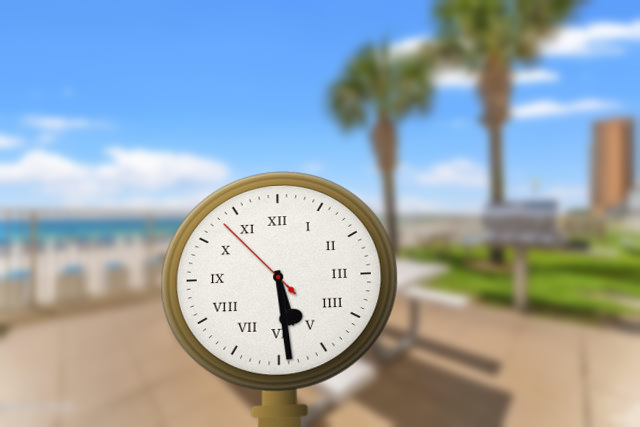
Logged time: 5 h 28 min 53 s
